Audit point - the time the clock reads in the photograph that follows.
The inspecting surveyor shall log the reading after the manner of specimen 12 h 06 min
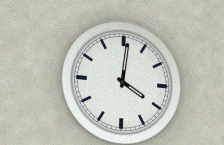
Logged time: 4 h 01 min
